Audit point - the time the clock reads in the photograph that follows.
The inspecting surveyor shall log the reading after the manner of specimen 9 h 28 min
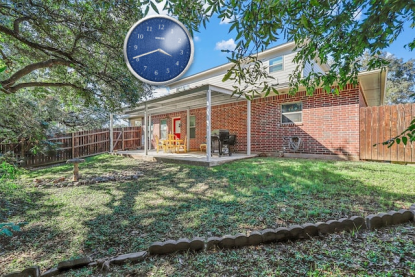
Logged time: 3 h 41 min
